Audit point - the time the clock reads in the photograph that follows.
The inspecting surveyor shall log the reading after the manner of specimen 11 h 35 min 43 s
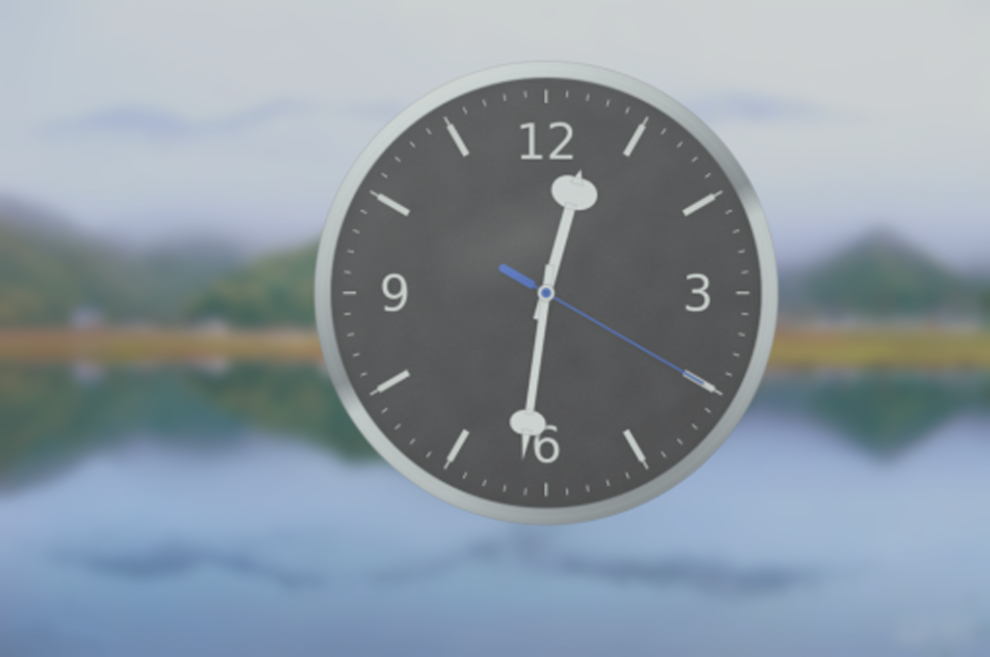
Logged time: 12 h 31 min 20 s
